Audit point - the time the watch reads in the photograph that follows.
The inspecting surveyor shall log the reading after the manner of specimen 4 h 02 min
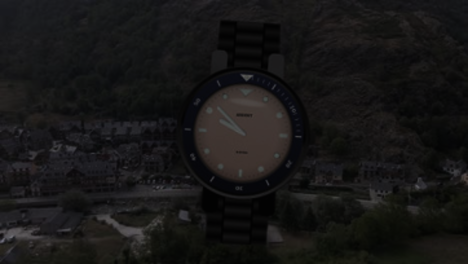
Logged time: 9 h 52 min
